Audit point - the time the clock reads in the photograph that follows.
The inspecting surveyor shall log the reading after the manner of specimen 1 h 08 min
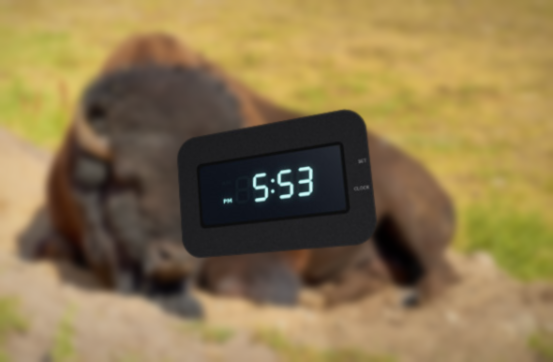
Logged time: 5 h 53 min
